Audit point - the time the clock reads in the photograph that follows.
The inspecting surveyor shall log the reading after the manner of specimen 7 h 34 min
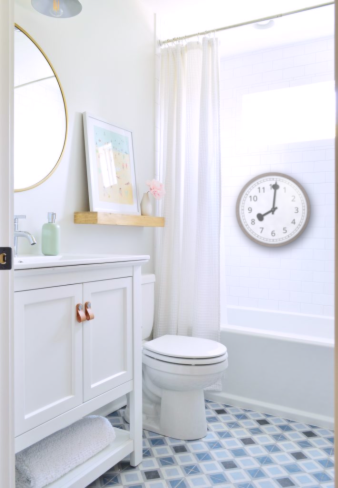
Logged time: 8 h 01 min
